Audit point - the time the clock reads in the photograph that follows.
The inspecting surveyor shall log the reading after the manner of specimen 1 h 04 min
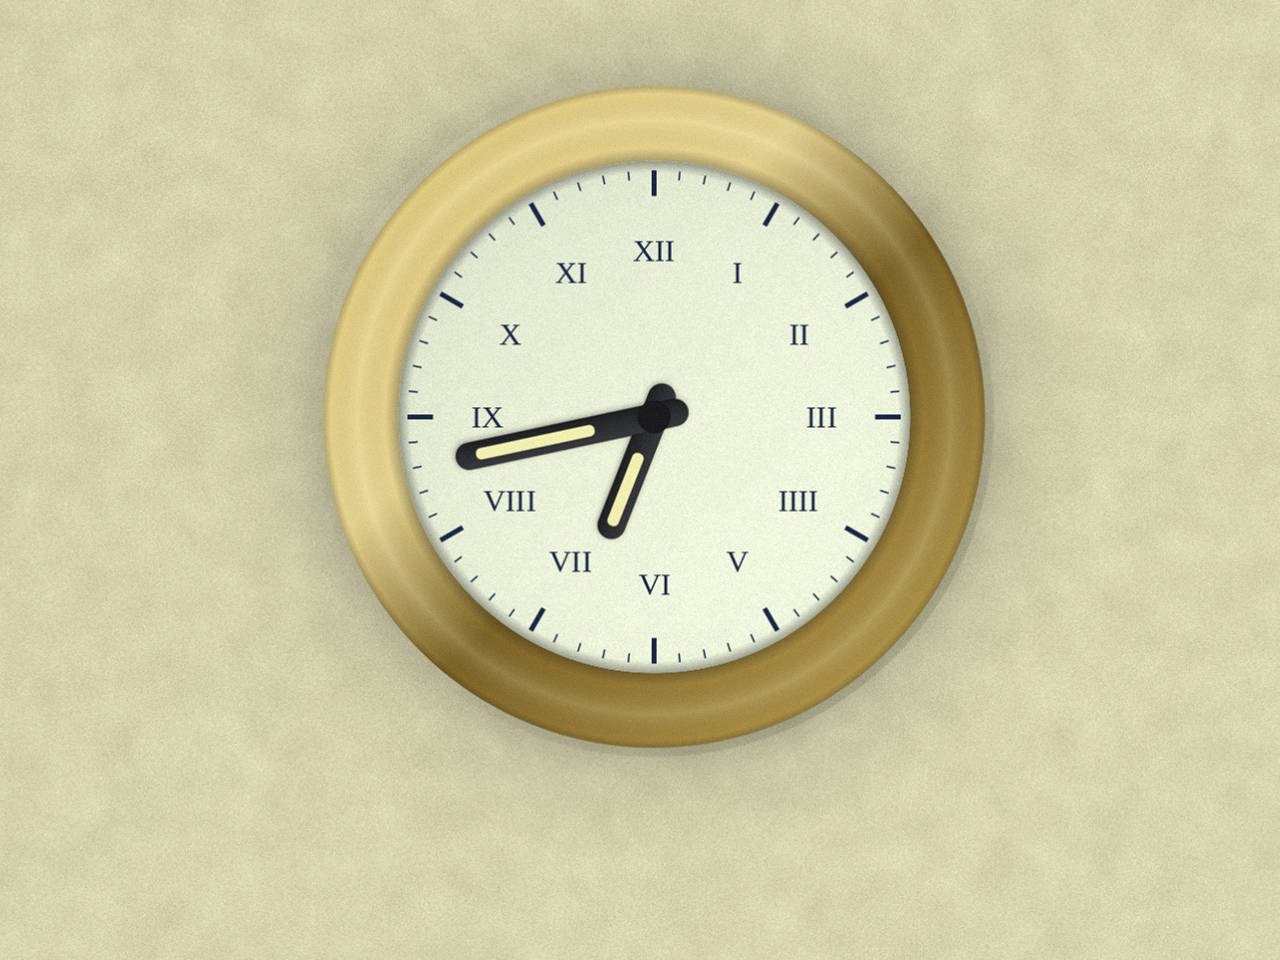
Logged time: 6 h 43 min
